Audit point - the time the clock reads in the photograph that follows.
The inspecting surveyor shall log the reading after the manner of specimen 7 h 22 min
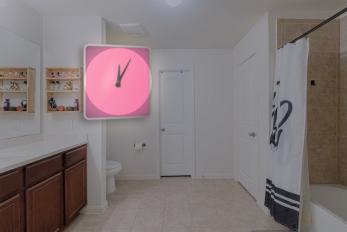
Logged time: 12 h 05 min
